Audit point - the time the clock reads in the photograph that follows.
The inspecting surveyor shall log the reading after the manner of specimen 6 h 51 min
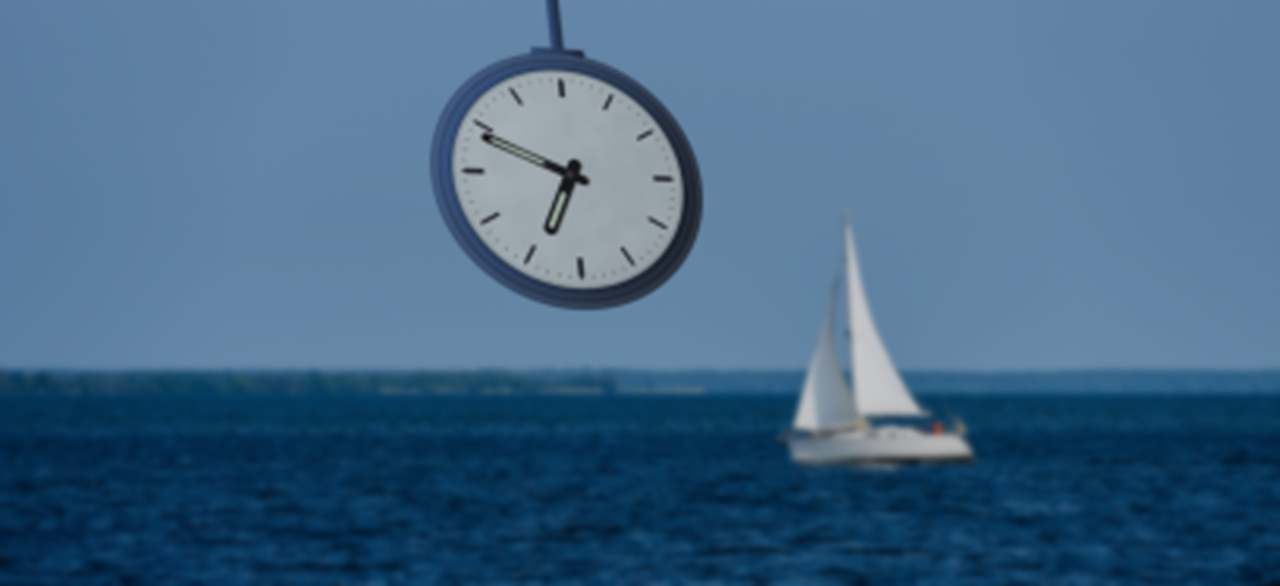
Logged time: 6 h 49 min
